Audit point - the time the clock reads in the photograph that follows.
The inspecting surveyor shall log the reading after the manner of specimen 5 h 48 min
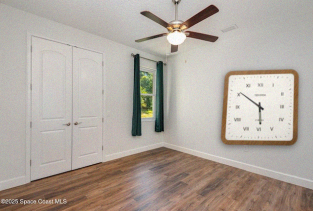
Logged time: 5 h 51 min
